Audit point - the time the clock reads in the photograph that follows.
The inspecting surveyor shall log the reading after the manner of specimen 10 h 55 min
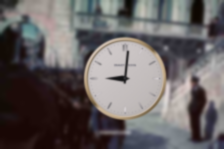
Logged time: 9 h 01 min
